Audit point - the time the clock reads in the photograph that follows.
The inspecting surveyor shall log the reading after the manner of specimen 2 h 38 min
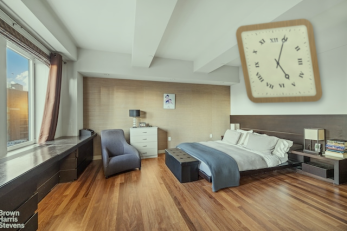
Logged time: 5 h 04 min
